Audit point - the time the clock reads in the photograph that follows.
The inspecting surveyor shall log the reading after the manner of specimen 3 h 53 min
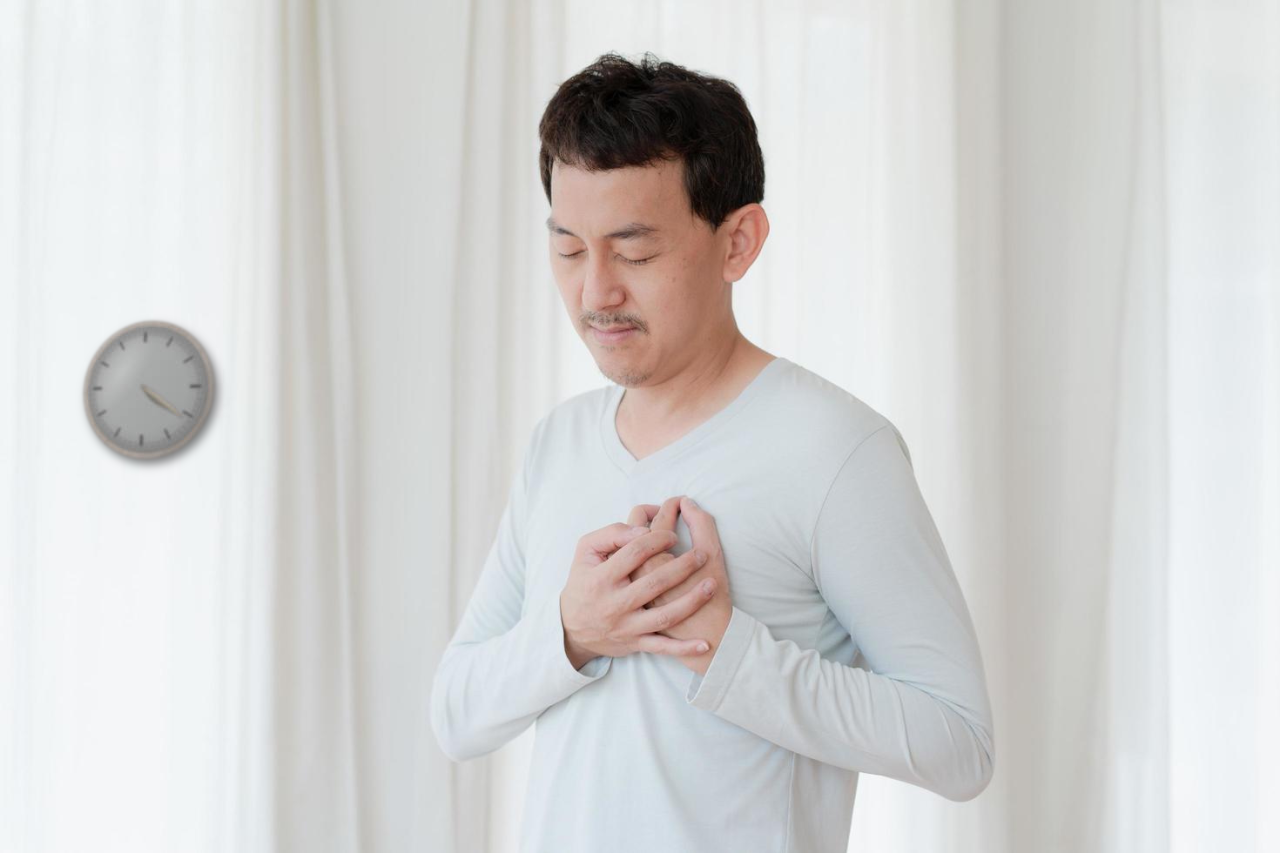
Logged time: 4 h 21 min
